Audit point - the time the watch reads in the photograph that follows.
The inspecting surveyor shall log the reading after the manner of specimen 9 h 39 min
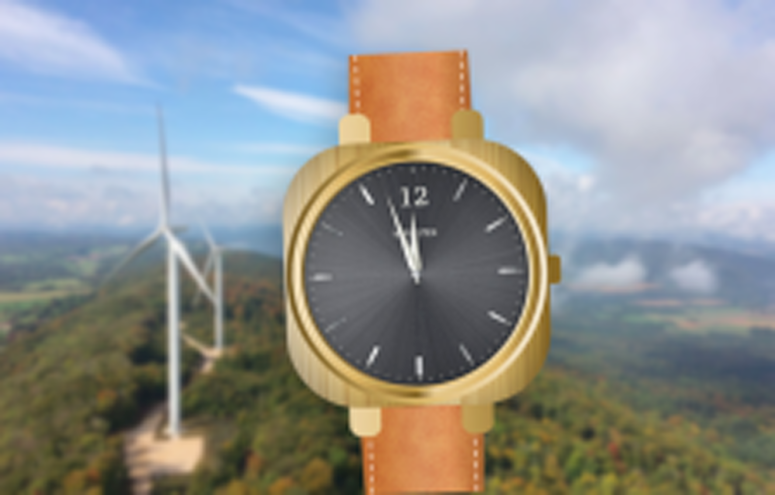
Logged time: 11 h 57 min
